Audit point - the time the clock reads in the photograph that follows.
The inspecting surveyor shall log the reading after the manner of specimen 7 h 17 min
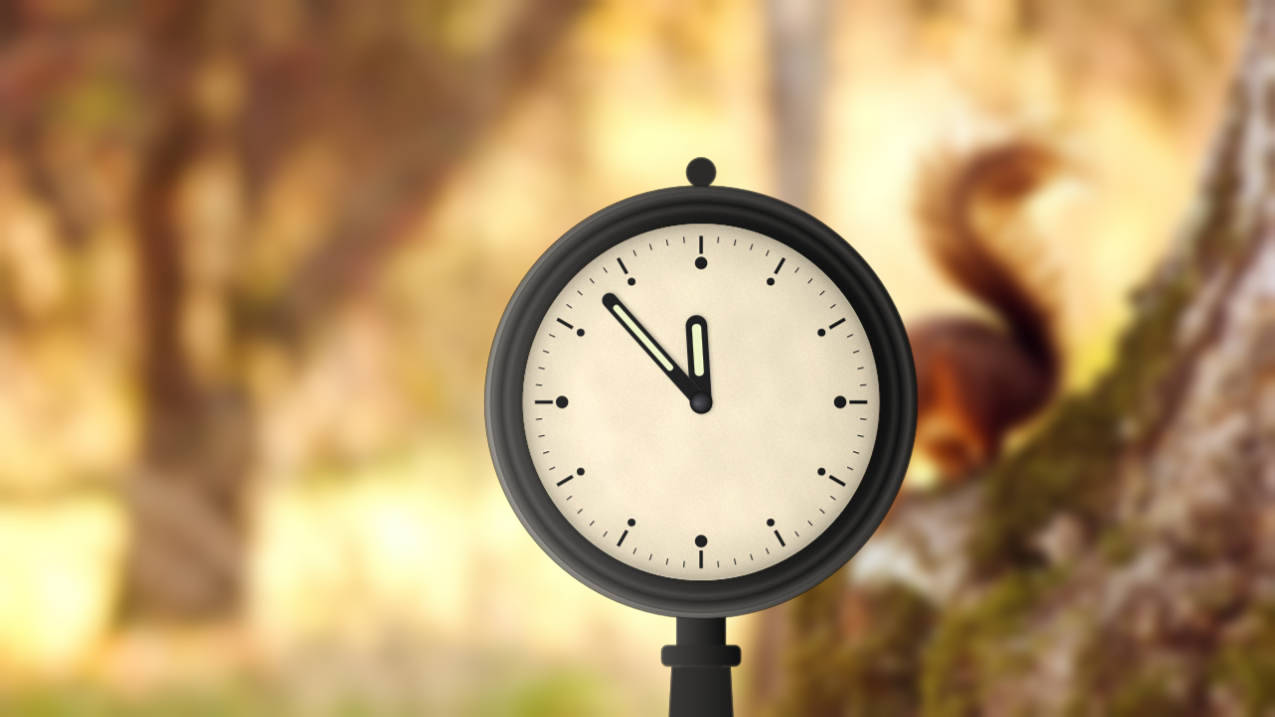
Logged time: 11 h 53 min
